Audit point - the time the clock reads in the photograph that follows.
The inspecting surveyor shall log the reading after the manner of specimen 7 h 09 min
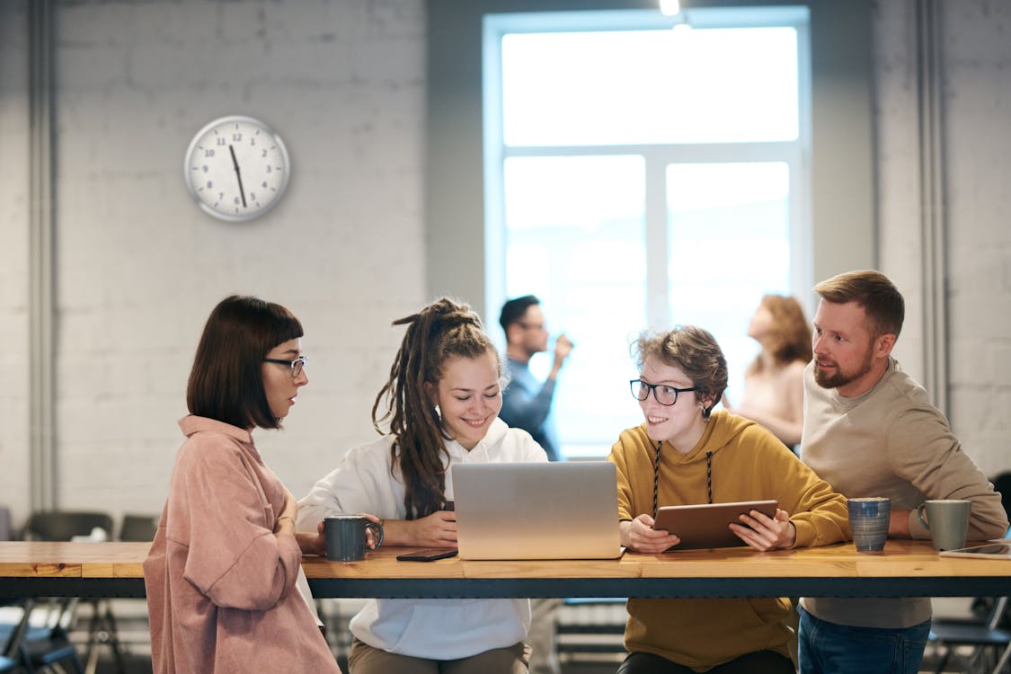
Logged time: 11 h 28 min
